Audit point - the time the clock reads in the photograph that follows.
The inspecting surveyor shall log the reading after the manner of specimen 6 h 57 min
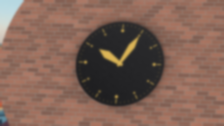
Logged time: 10 h 05 min
